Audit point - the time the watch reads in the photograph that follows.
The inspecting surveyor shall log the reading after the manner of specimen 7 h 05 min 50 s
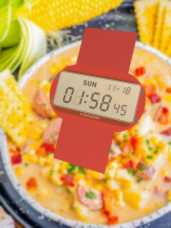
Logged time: 1 h 58 min 45 s
